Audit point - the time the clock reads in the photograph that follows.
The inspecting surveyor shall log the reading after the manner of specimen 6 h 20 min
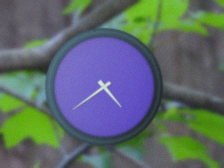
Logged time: 4 h 39 min
